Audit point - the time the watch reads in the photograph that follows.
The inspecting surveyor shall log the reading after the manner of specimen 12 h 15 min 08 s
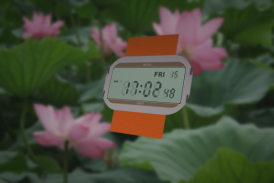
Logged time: 17 h 02 min 48 s
